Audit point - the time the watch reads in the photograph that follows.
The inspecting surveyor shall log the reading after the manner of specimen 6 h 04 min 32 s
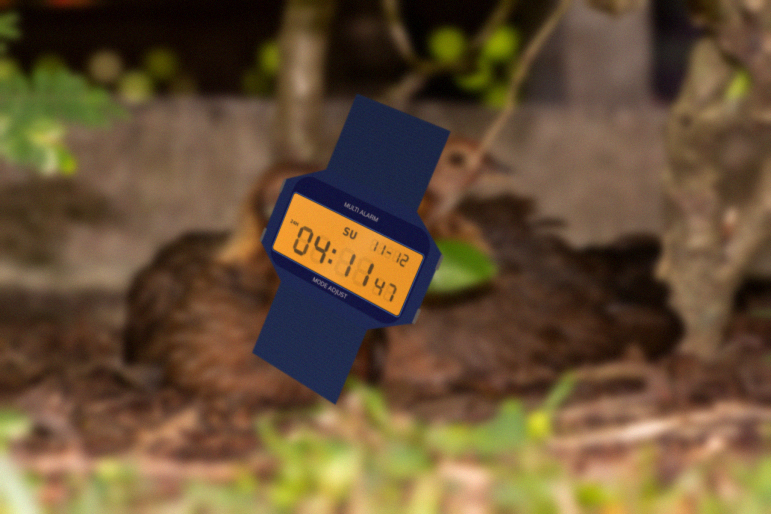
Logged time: 4 h 11 min 47 s
